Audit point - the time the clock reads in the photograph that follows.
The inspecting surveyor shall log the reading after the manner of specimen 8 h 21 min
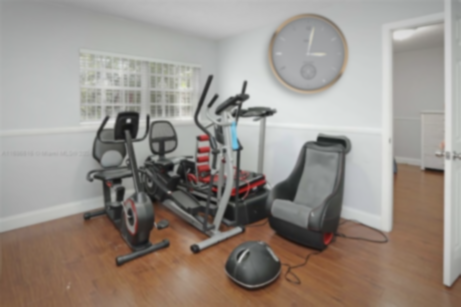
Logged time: 3 h 02 min
